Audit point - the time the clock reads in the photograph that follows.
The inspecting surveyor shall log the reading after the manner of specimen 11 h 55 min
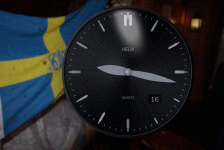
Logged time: 9 h 17 min
